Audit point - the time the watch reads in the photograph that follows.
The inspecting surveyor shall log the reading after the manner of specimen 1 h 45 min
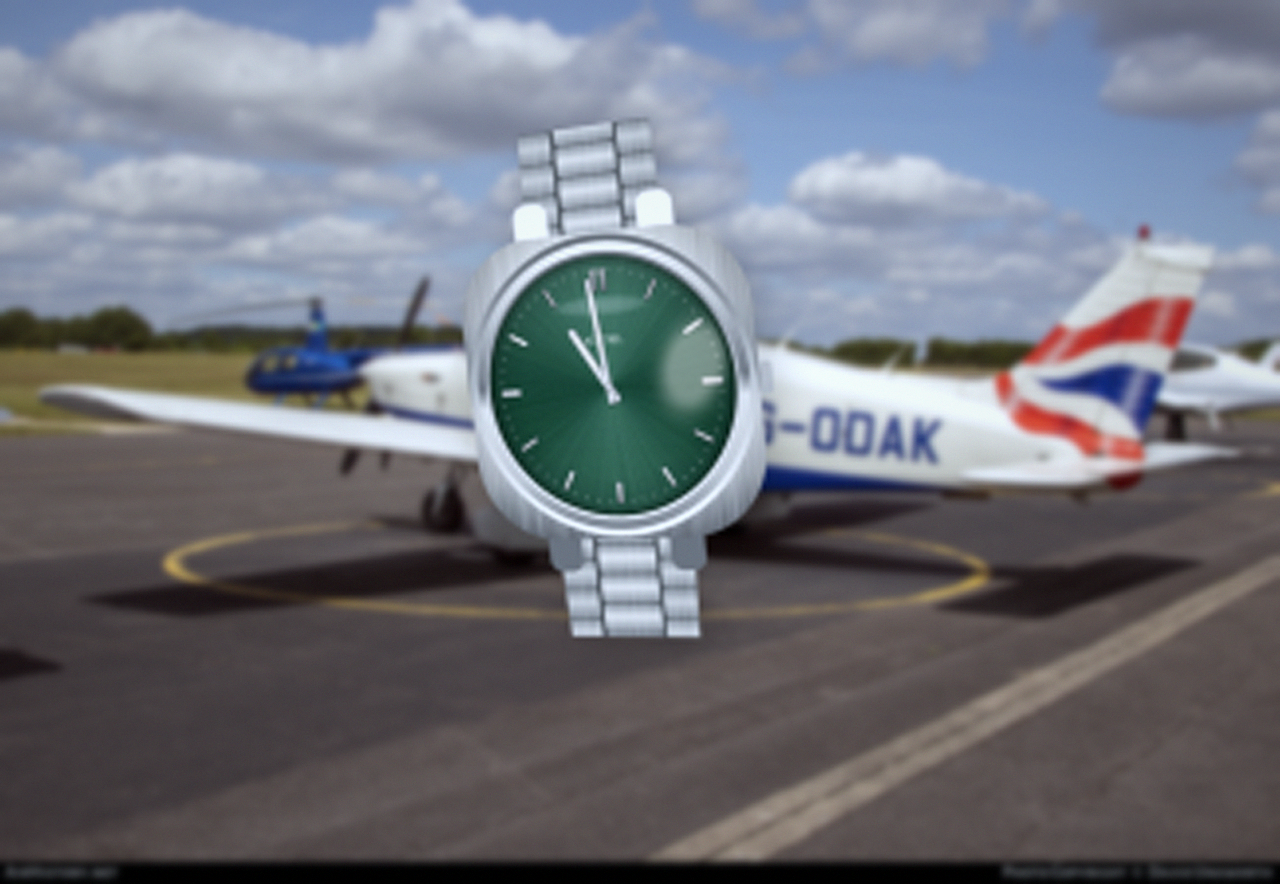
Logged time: 10 h 59 min
